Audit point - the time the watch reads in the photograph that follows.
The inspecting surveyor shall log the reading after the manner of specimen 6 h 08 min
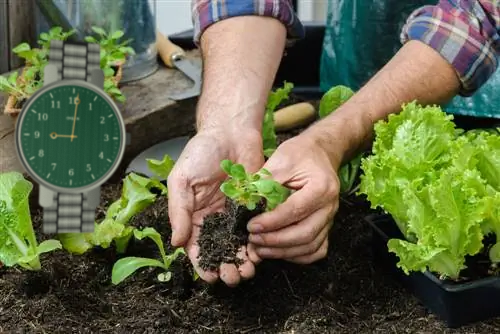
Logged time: 9 h 01 min
